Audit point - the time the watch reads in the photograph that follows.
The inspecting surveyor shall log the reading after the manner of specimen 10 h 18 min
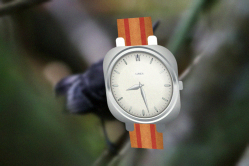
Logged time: 8 h 28 min
